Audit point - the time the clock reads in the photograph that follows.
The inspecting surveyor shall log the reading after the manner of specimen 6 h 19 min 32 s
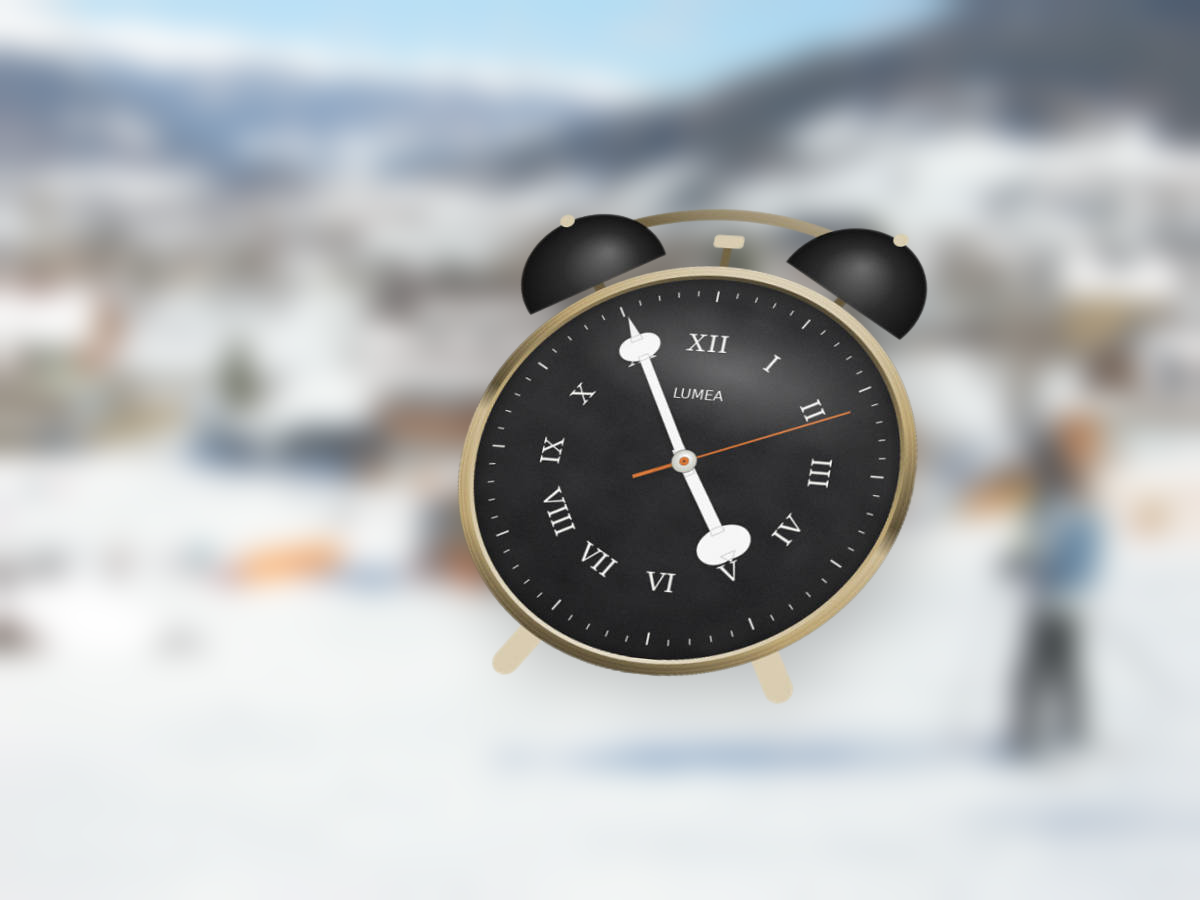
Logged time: 4 h 55 min 11 s
